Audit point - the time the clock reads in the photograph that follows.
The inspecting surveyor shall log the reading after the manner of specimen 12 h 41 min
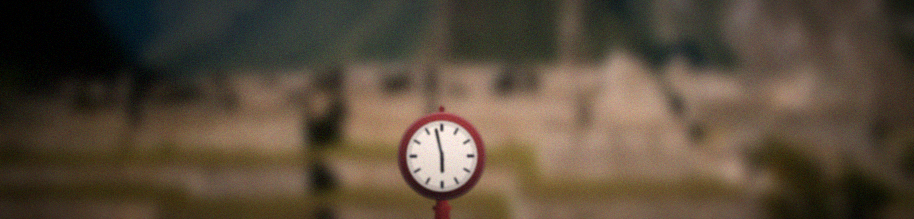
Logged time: 5 h 58 min
